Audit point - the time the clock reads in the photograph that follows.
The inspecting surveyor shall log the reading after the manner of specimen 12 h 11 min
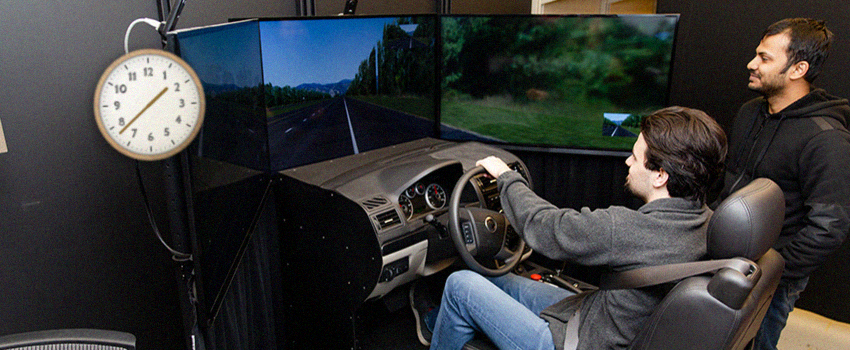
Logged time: 1 h 38 min
